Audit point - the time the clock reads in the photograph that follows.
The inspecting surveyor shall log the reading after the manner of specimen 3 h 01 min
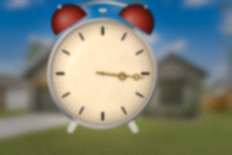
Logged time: 3 h 16 min
